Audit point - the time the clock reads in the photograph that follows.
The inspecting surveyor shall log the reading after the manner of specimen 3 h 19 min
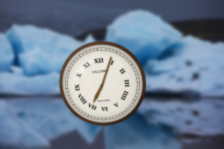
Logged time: 7 h 04 min
